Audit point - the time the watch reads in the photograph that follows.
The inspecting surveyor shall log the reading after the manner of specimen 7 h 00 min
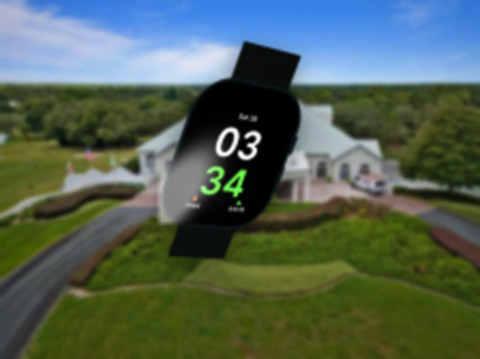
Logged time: 3 h 34 min
